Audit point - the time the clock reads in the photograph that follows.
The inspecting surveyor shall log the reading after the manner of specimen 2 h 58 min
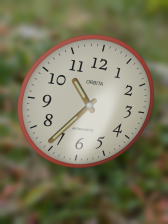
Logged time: 10 h 36 min
